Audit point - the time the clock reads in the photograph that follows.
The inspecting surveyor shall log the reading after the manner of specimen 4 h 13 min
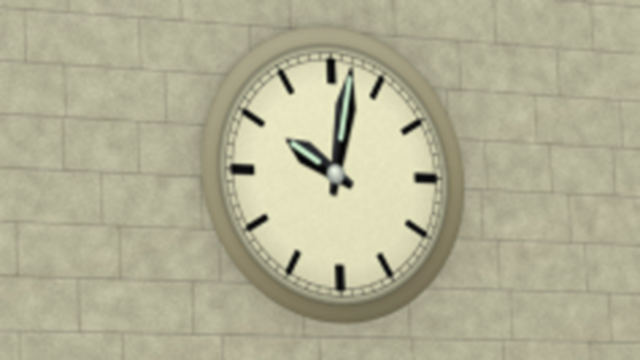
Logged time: 10 h 02 min
